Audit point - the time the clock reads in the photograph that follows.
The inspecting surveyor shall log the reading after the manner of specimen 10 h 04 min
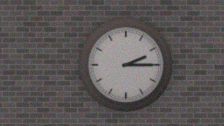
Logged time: 2 h 15 min
